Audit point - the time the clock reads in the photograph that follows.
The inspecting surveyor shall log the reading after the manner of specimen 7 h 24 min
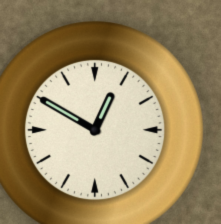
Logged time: 12 h 50 min
